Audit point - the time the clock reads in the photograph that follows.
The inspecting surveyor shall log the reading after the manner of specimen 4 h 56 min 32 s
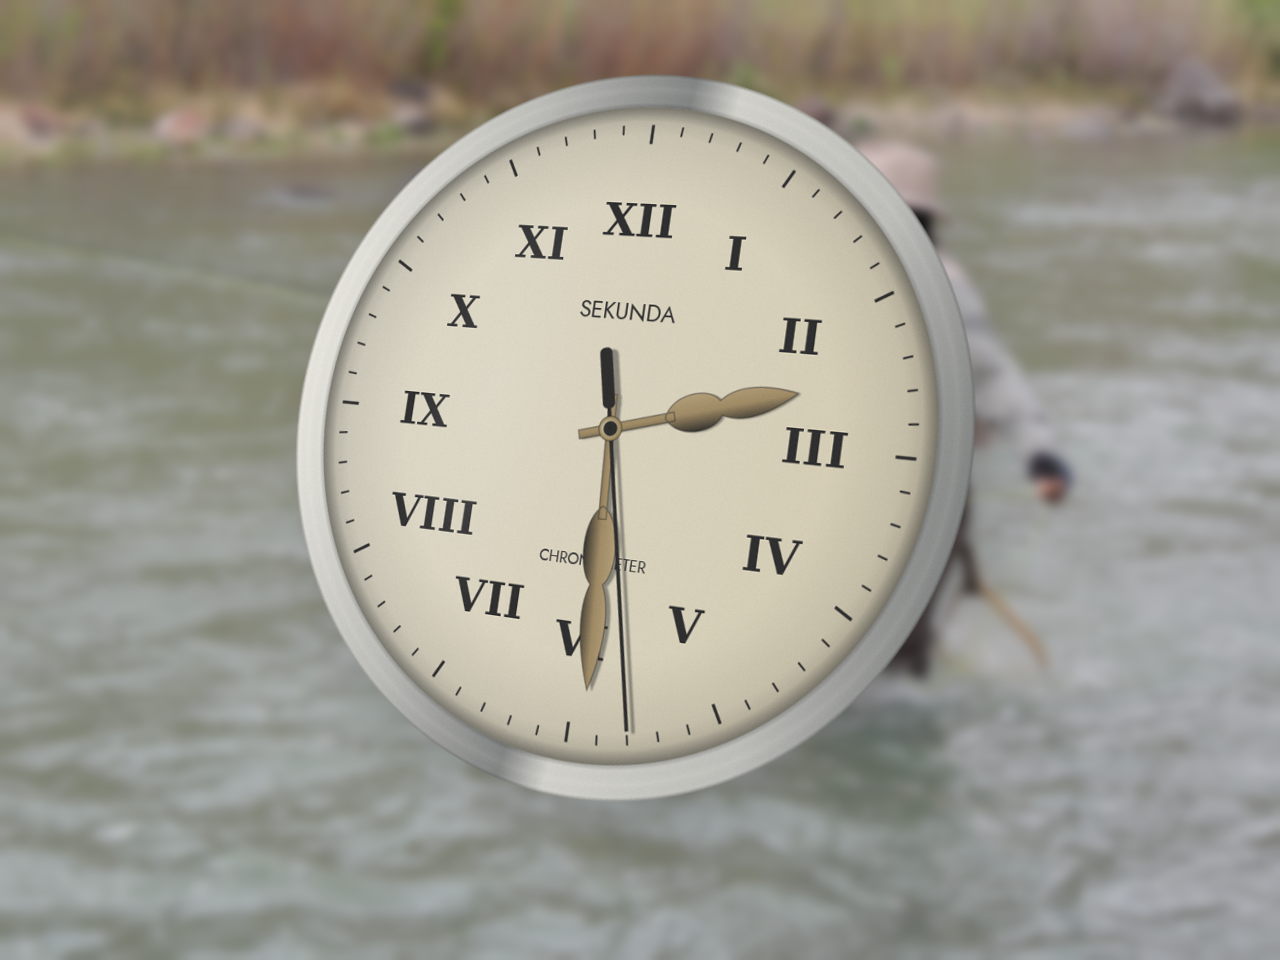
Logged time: 2 h 29 min 28 s
